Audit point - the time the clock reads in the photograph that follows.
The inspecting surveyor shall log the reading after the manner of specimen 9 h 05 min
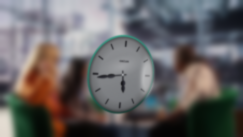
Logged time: 5 h 44 min
